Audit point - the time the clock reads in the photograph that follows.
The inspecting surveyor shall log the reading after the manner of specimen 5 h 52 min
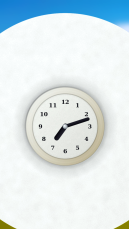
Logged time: 7 h 12 min
